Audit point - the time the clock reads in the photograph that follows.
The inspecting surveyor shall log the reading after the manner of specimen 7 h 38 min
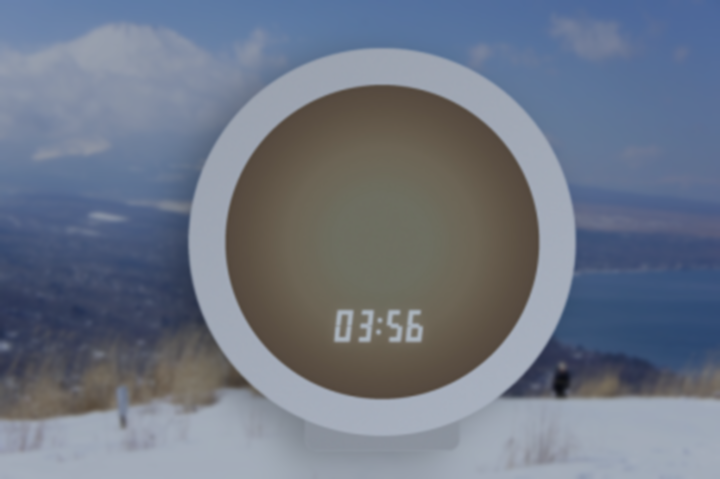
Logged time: 3 h 56 min
